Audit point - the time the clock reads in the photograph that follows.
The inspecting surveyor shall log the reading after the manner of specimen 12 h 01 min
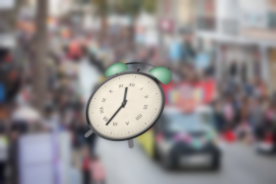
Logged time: 11 h 33 min
